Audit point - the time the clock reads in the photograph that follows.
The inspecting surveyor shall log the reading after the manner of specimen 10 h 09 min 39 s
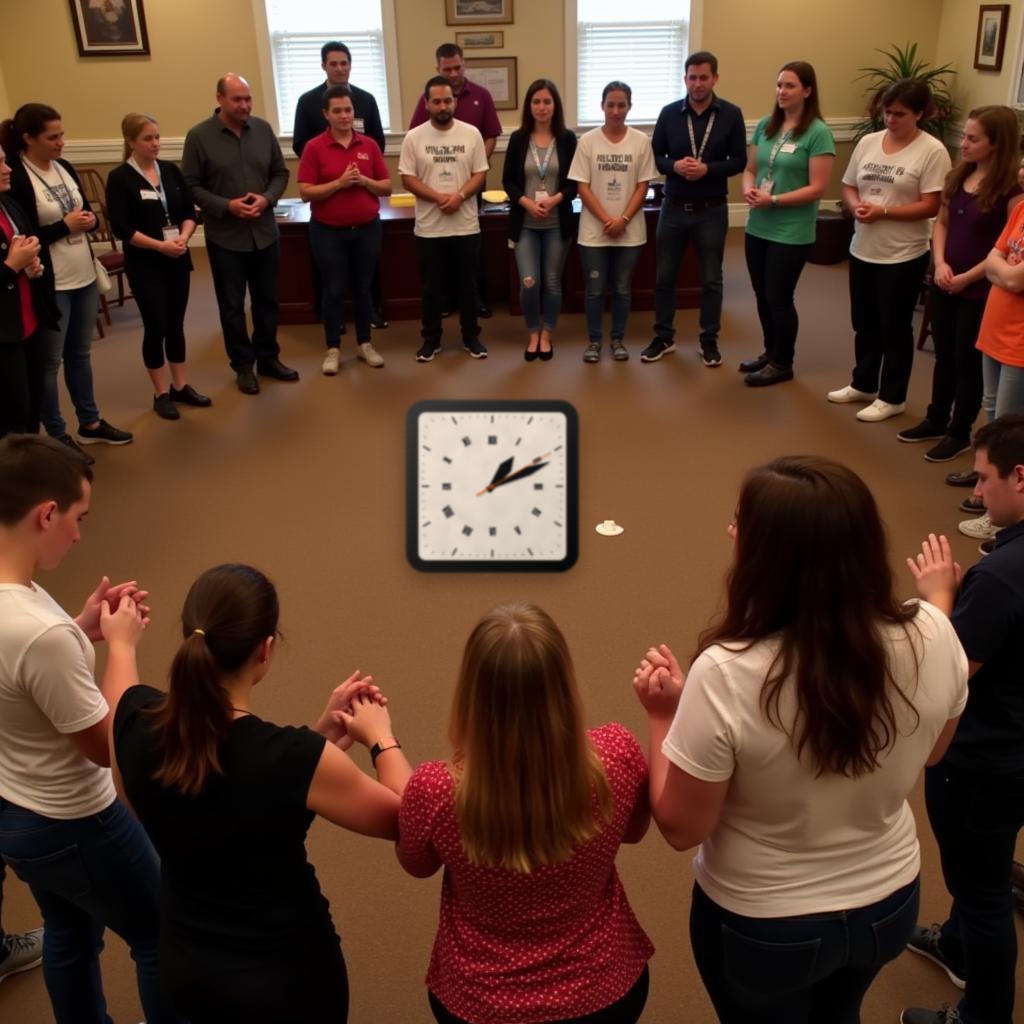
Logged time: 1 h 11 min 10 s
